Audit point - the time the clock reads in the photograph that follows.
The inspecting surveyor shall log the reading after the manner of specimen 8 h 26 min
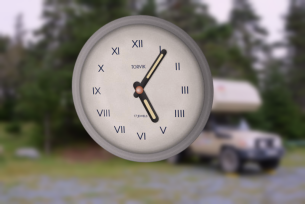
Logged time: 5 h 06 min
